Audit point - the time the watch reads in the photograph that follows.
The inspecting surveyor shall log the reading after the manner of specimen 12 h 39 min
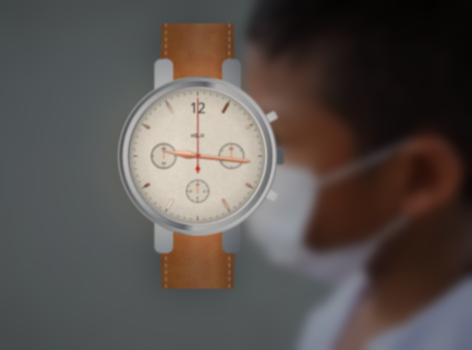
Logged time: 9 h 16 min
